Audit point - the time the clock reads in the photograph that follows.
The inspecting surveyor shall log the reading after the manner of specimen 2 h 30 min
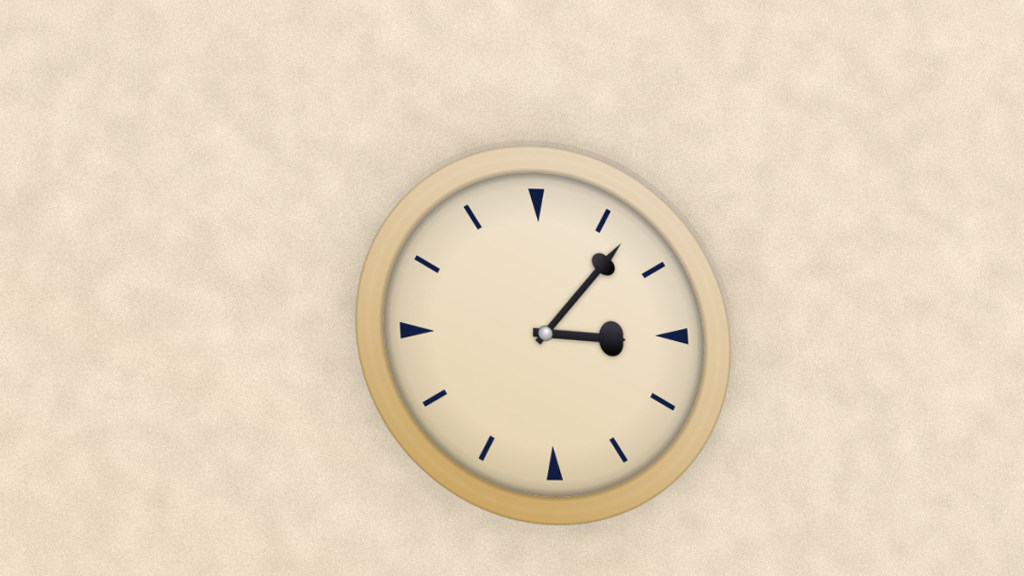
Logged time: 3 h 07 min
